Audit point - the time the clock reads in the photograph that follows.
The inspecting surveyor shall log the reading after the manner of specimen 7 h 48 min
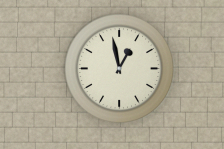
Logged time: 12 h 58 min
